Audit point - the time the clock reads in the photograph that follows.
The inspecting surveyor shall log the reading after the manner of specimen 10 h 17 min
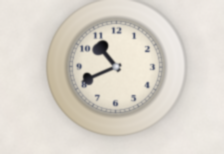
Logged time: 10 h 41 min
